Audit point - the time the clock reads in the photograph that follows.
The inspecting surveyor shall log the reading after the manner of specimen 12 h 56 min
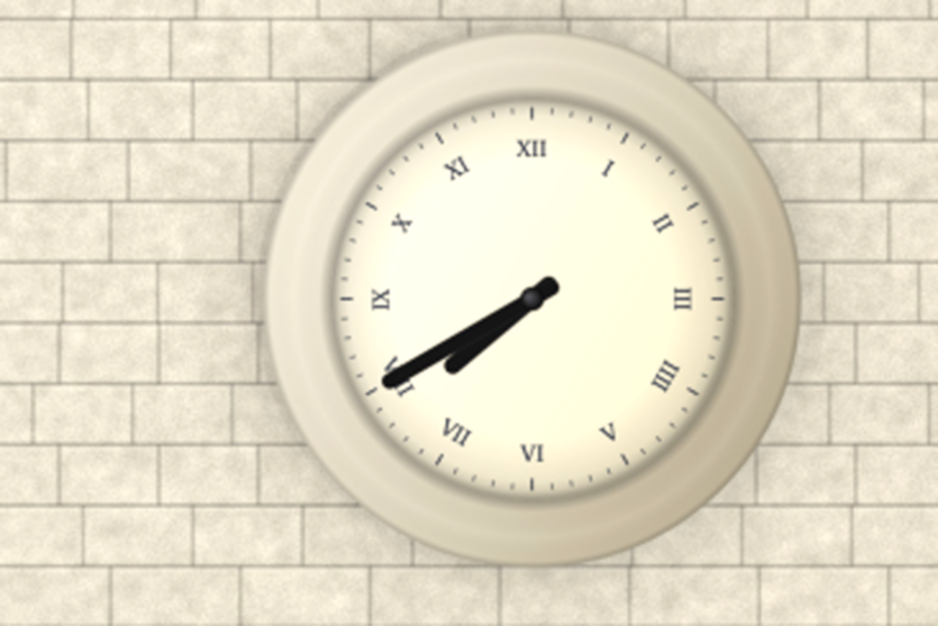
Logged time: 7 h 40 min
